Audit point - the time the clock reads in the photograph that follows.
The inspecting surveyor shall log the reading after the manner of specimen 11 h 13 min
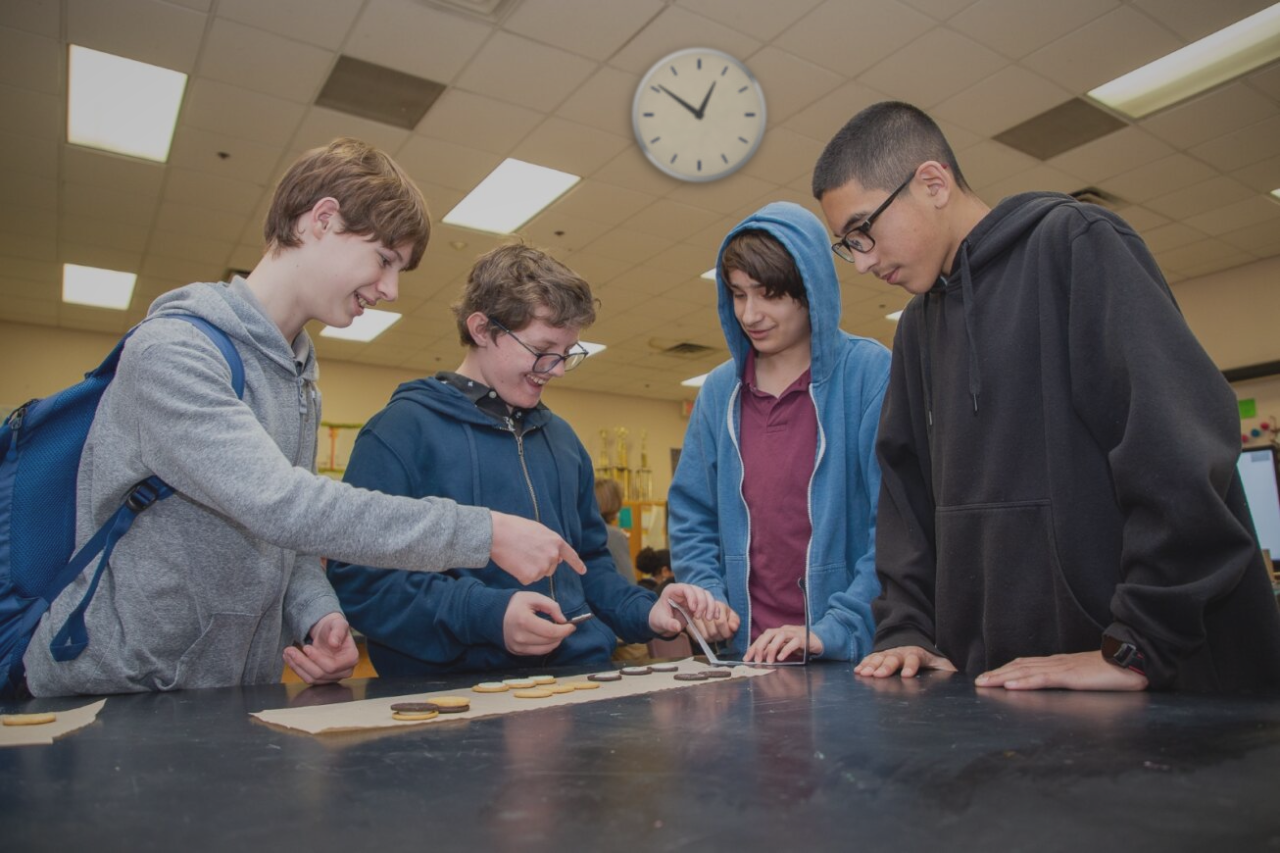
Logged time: 12 h 51 min
